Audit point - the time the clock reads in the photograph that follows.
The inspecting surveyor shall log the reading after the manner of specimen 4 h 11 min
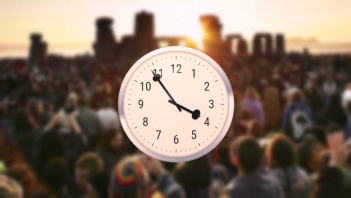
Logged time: 3 h 54 min
